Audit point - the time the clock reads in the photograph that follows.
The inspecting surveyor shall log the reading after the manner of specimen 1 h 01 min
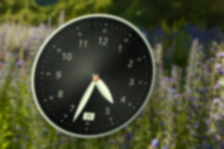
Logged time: 4 h 33 min
